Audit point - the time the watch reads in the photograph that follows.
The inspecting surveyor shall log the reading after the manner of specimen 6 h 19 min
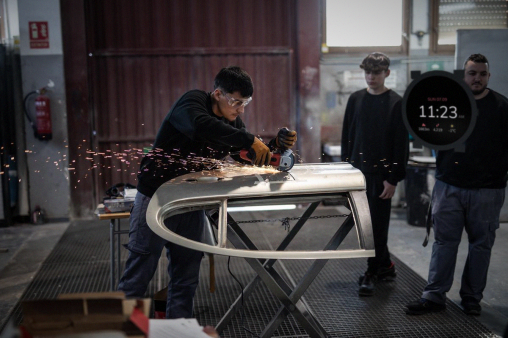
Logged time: 11 h 23 min
